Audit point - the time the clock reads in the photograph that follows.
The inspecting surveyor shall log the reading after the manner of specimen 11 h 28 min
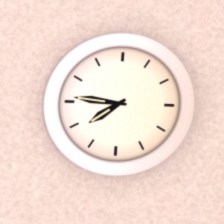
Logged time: 7 h 46 min
